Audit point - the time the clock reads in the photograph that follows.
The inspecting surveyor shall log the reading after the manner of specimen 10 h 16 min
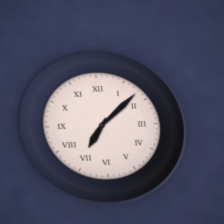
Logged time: 7 h 08 min
